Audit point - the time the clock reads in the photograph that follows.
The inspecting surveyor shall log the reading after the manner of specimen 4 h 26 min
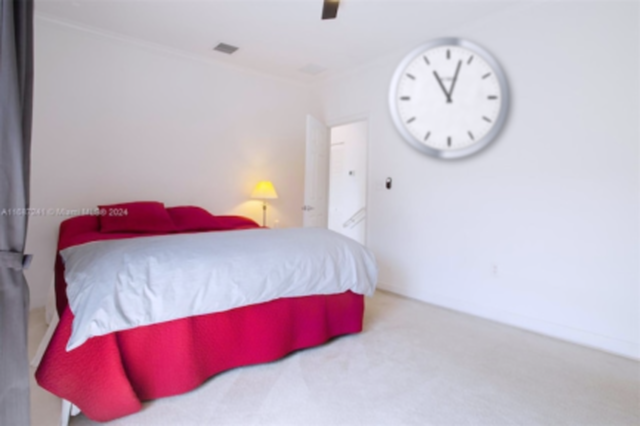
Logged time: 11 h 03 min
